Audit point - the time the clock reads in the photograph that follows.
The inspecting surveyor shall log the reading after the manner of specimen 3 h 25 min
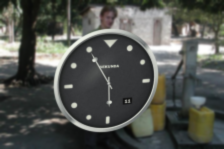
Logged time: 5 h 55 min
